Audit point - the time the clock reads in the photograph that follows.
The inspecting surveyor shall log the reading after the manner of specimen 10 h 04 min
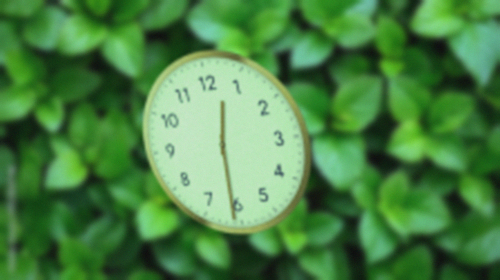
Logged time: 12 h 31 min
